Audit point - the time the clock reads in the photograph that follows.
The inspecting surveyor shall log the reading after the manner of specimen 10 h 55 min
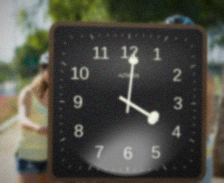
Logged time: 4 h 01 min
